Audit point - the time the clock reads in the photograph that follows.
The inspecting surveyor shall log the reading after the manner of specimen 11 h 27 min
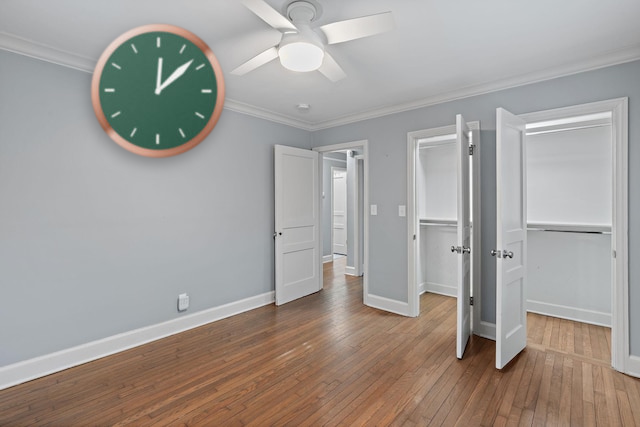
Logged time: 12 h 08 min
